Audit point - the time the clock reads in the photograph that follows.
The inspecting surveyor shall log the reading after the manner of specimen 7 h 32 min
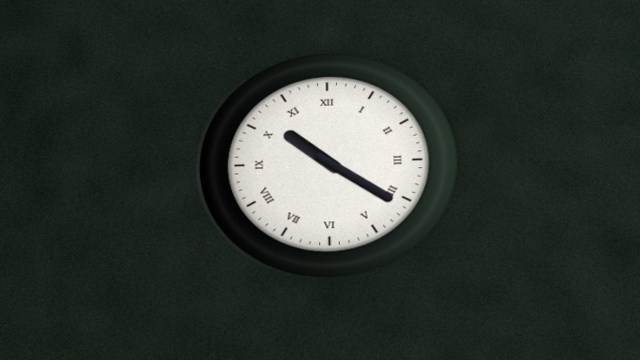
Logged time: 10 h 21 min
